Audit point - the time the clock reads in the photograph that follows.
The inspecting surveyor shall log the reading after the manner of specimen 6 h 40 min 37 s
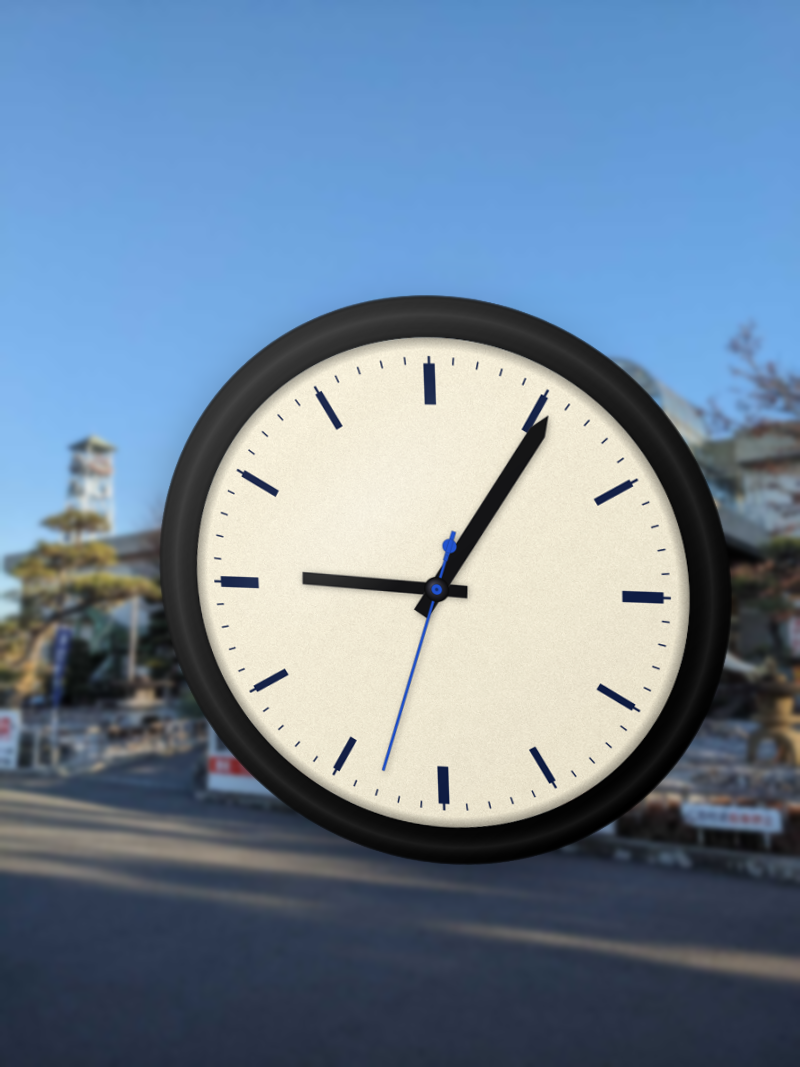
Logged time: 9 h 05 min 33 s
